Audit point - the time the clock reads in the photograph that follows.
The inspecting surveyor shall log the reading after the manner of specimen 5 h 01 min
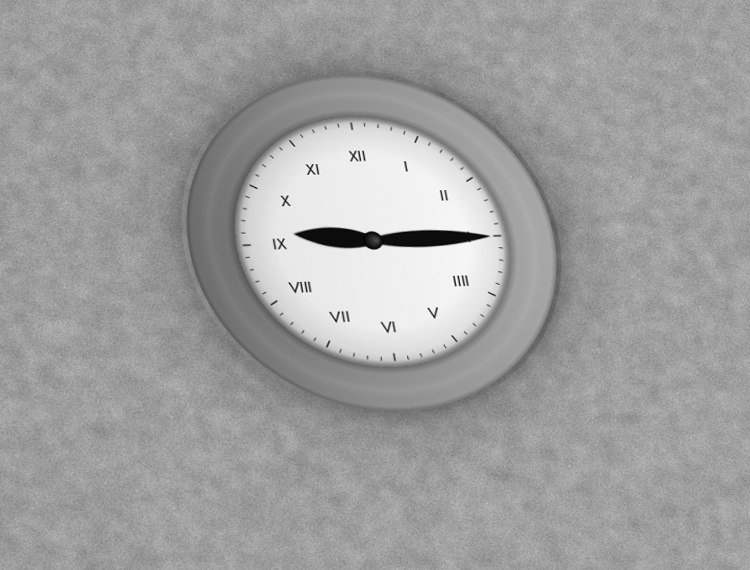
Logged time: 9 h 15 min
